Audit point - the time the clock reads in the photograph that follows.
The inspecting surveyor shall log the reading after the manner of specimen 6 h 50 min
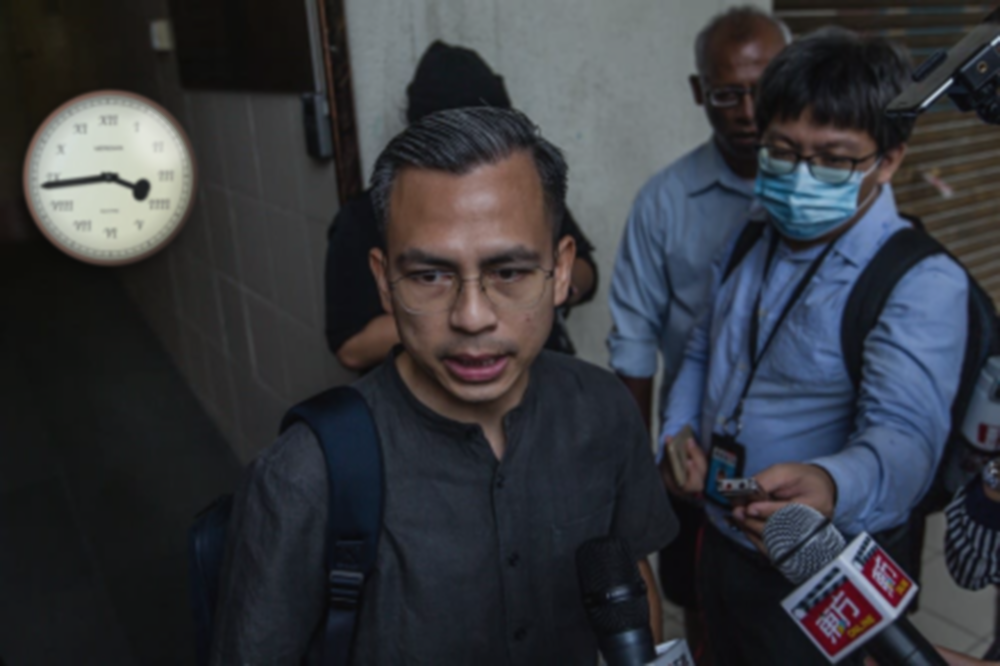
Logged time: 3 h 44 min
